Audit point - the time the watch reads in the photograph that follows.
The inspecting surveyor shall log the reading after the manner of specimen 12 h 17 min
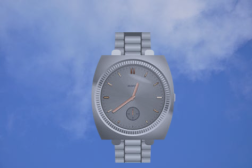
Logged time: 12 h 39 min
